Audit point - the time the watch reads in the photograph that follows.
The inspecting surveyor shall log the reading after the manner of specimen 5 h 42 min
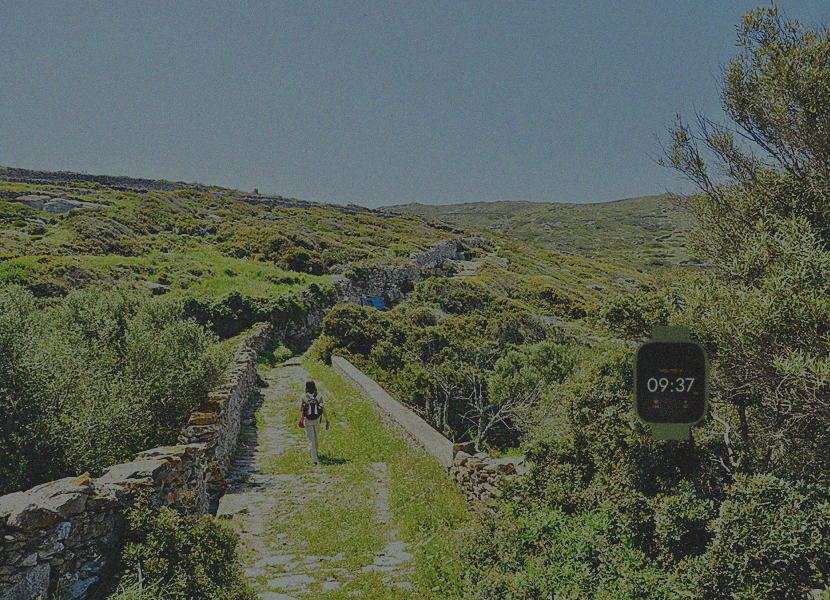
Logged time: 9 h 37 min
